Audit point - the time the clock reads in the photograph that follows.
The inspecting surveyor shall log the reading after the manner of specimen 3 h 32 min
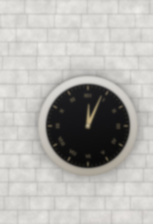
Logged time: 12 h 04 min
